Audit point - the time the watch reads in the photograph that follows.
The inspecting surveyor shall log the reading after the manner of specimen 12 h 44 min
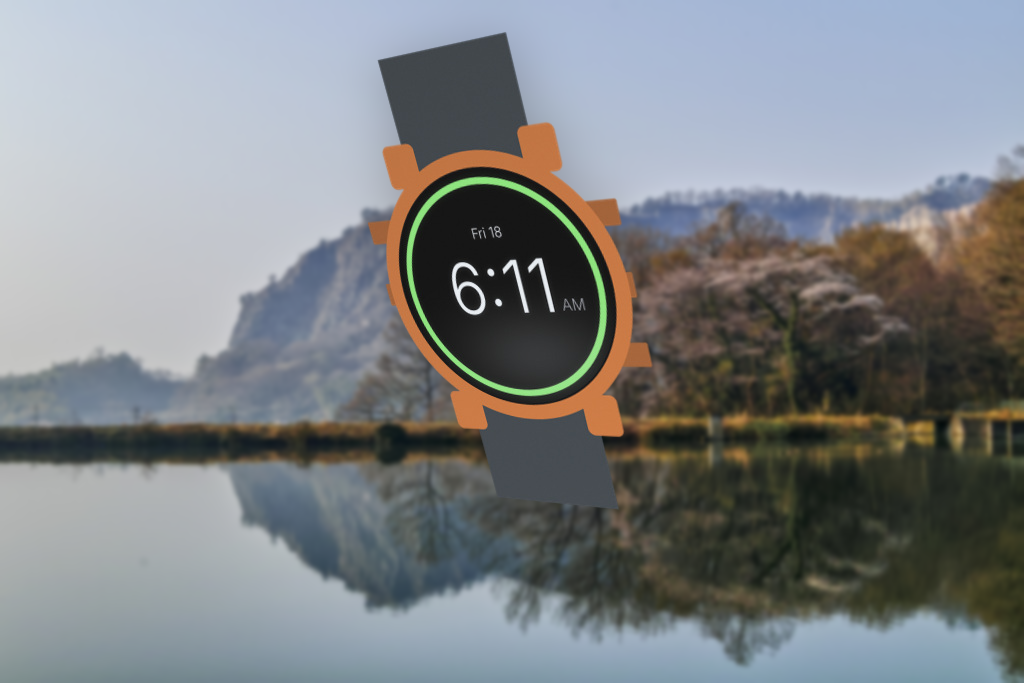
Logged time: 6 h 11 min
